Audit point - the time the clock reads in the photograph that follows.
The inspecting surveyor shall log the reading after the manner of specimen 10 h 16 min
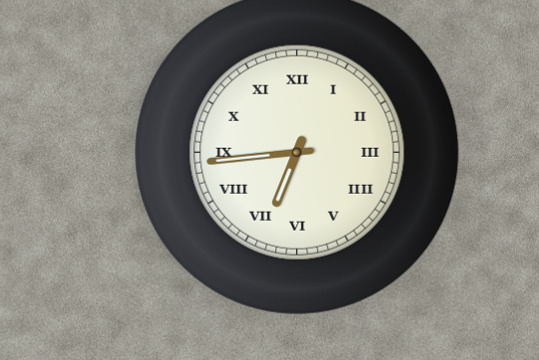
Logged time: 6 h 44 min
